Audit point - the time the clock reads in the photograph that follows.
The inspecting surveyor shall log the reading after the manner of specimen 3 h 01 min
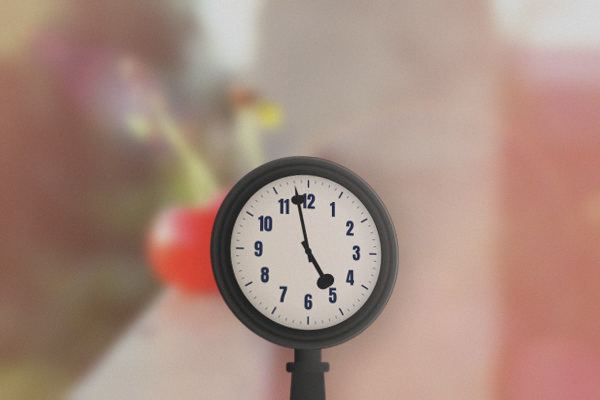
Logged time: 4 h 58 min
